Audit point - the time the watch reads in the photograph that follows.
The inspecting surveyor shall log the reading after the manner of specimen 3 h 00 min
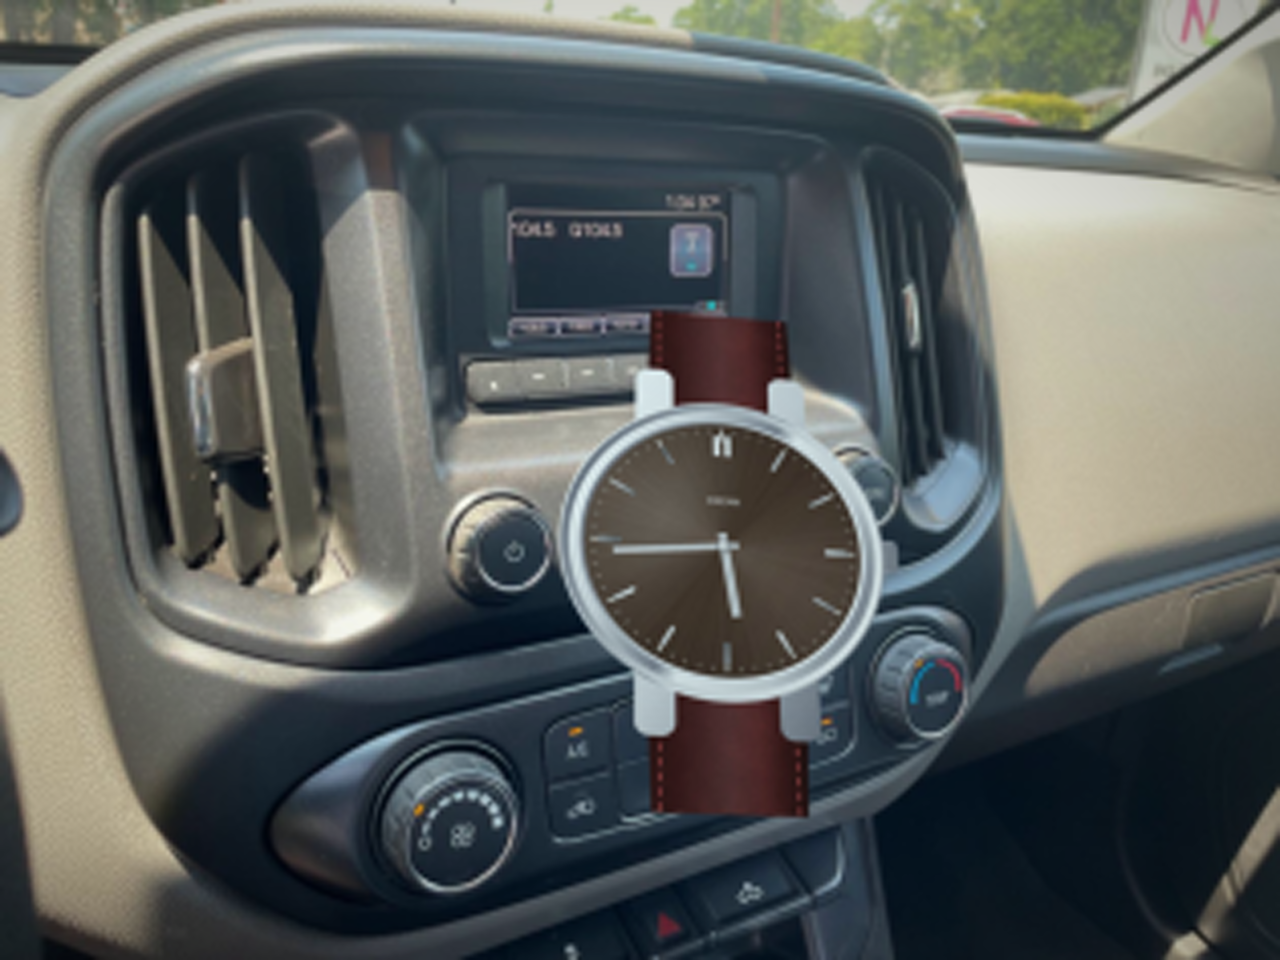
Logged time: 5 h 44 min
